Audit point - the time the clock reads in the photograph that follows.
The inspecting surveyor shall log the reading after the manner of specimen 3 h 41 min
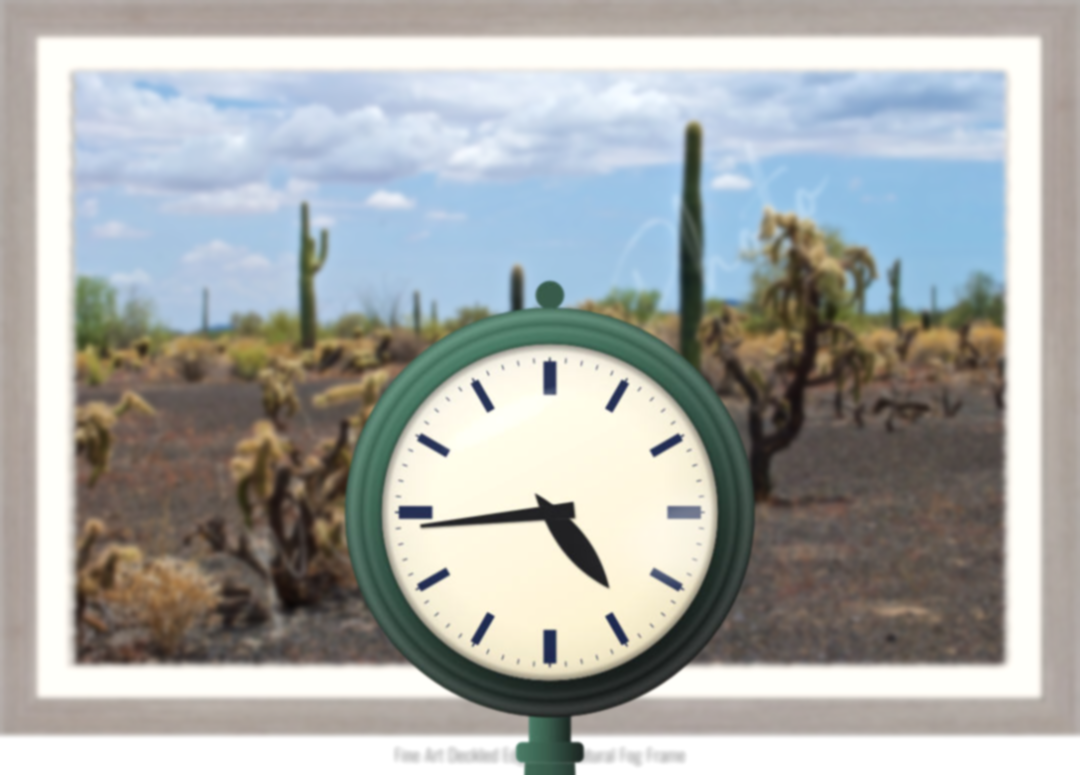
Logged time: 4 h 44 min
